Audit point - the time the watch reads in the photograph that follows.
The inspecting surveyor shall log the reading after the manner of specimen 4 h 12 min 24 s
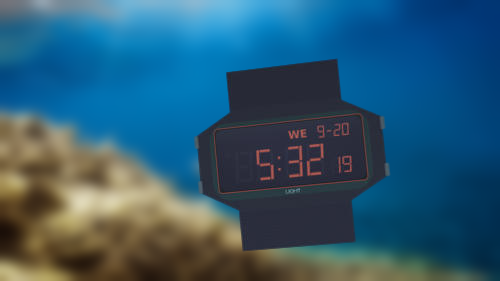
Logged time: 5 h 32 min 19 s
